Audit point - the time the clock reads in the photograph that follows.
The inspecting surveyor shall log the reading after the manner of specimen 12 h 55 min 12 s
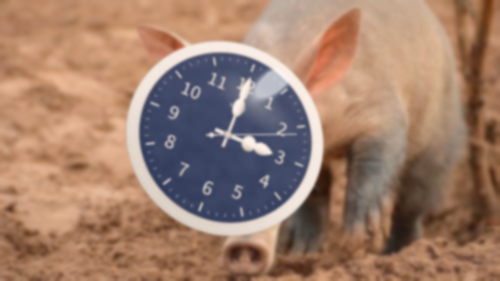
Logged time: 3 h 00 min 11 s
